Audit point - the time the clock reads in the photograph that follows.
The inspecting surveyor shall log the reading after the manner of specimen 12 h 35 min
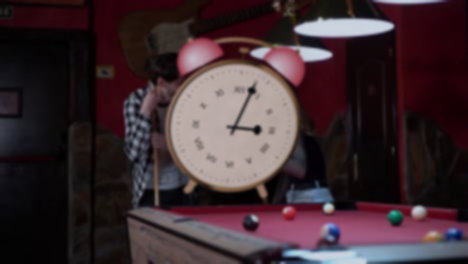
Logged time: 3 h 03 min
